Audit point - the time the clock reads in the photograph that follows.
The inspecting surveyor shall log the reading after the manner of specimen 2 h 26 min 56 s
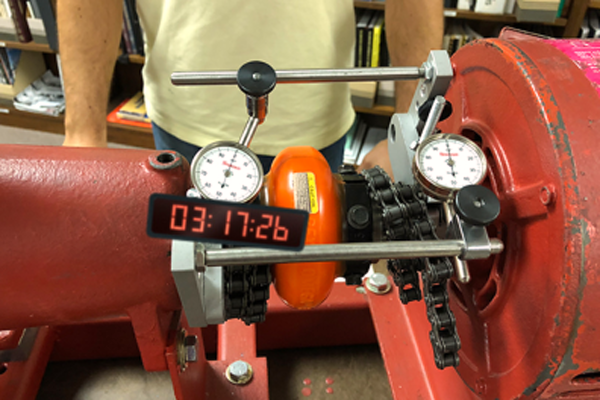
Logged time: 3 h 17 min 26 s
